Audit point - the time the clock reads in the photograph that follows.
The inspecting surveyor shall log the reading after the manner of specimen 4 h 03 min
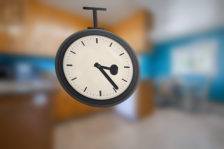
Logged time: 3 h 24 min
